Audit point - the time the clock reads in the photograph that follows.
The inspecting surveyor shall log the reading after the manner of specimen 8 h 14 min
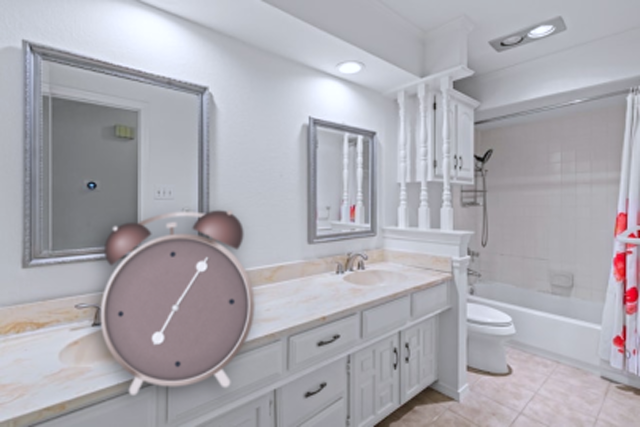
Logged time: 7 h 06 min
